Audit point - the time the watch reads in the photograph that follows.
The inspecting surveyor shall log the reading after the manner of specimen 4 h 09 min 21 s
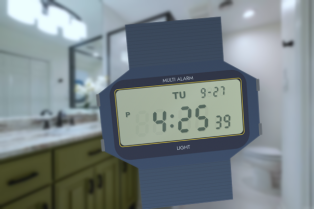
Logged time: 4 h 25 min 39 s
